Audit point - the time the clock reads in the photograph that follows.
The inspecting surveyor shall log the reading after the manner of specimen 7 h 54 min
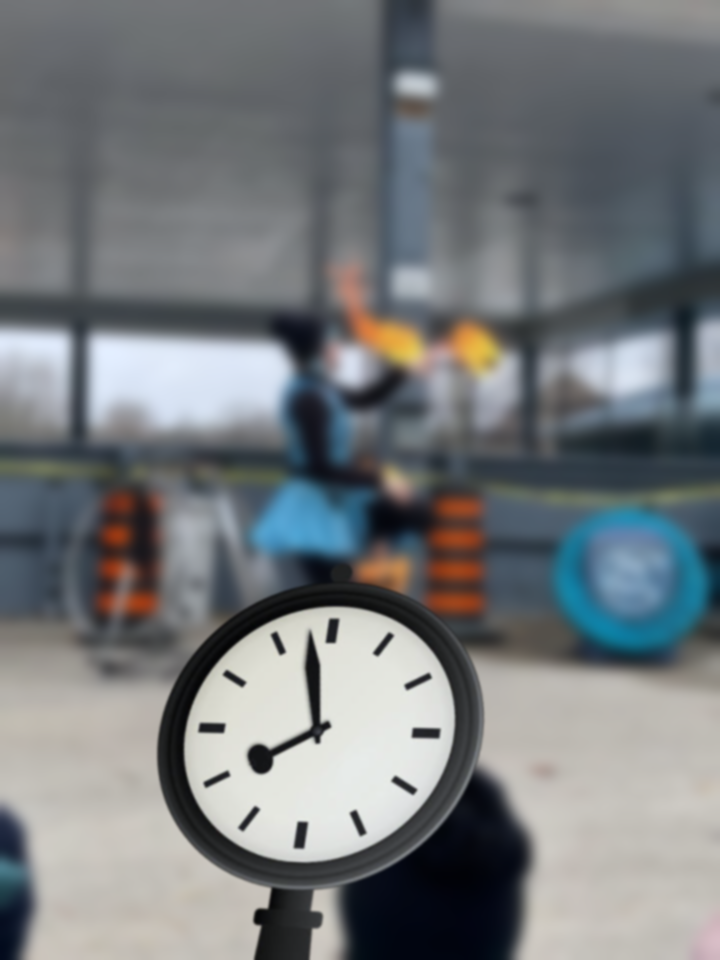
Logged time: 7 h 58 min
